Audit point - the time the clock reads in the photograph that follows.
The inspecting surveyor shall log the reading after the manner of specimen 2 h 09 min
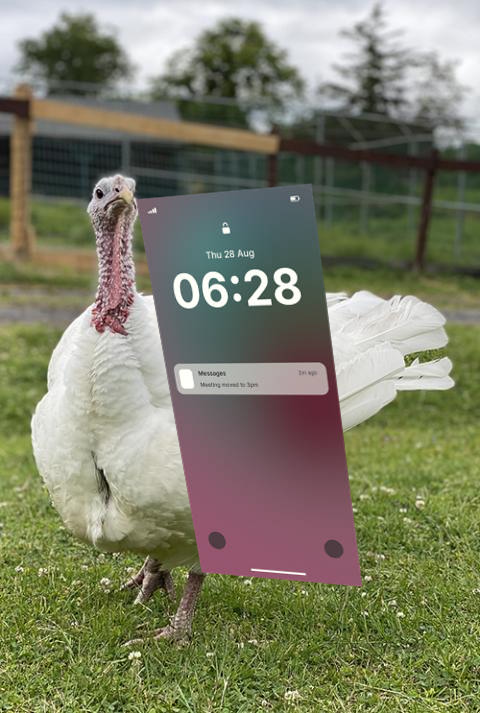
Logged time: 6 h 28 min
